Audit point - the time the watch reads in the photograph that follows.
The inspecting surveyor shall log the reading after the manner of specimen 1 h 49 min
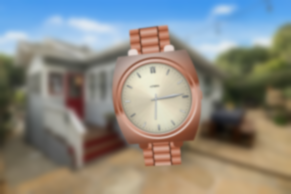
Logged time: 6 h 14 min
